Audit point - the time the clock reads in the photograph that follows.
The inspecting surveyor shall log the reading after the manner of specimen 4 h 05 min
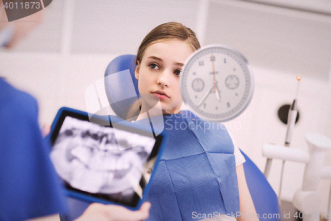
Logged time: 5 h 37 min
